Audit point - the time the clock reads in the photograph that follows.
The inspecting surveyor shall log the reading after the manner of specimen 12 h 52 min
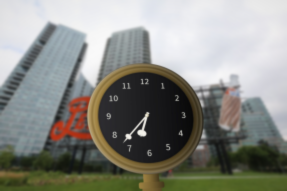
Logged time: 6 h 37 min
